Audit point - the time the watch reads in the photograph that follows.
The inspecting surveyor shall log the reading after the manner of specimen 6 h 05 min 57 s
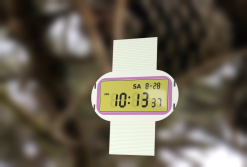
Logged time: 10 h 13 min 37 s
